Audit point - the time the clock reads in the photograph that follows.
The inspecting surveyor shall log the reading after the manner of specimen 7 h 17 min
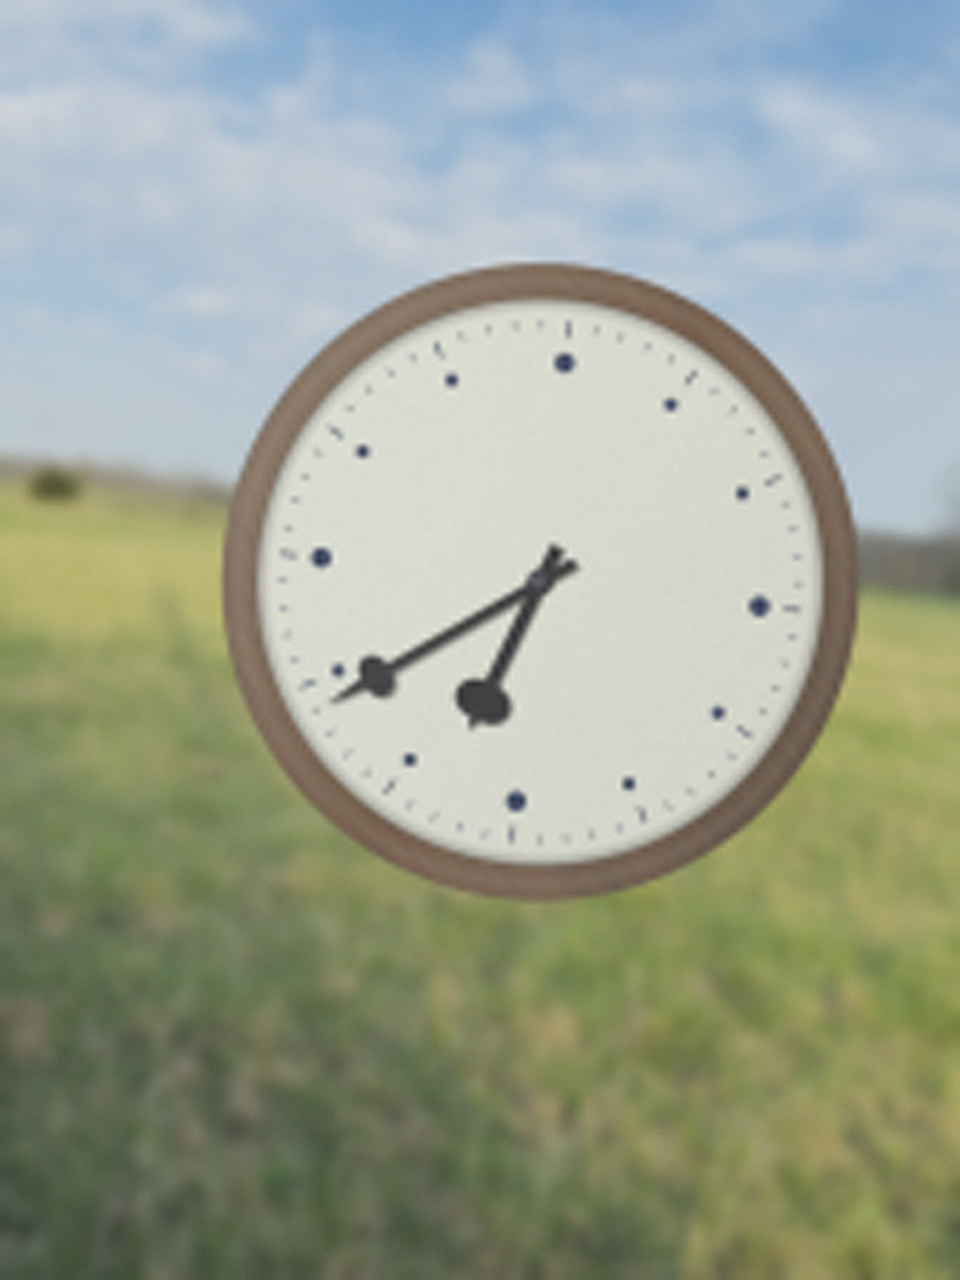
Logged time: 6 h 39 min
